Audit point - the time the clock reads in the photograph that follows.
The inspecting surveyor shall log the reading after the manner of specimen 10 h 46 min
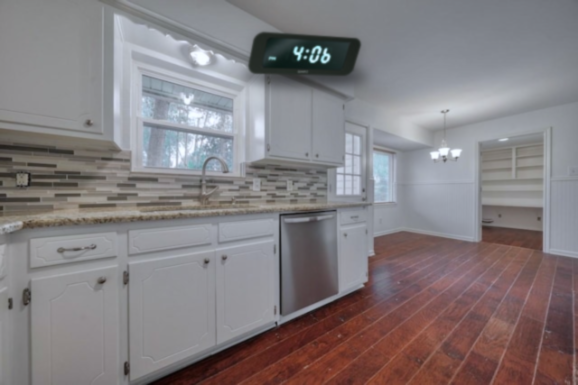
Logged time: 4 h 06 min
